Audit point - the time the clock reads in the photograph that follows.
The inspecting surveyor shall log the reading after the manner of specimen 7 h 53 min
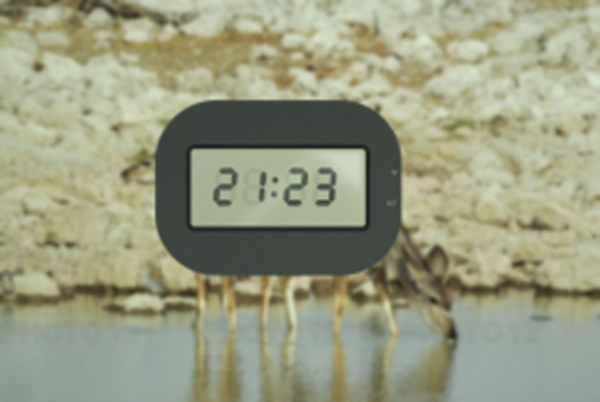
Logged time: 21 h 23 min
